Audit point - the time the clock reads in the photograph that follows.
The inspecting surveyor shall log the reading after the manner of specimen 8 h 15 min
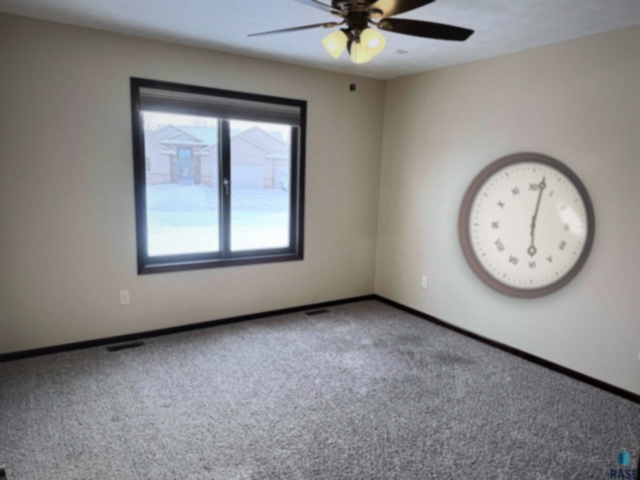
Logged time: 6 h 02 min
